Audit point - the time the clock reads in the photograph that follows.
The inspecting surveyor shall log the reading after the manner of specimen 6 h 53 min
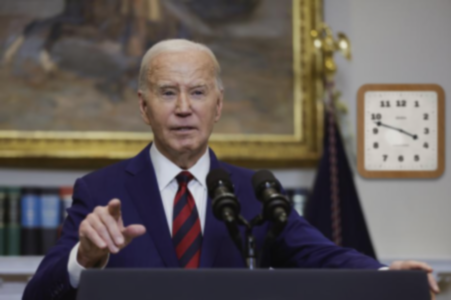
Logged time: 3 h 48 min
